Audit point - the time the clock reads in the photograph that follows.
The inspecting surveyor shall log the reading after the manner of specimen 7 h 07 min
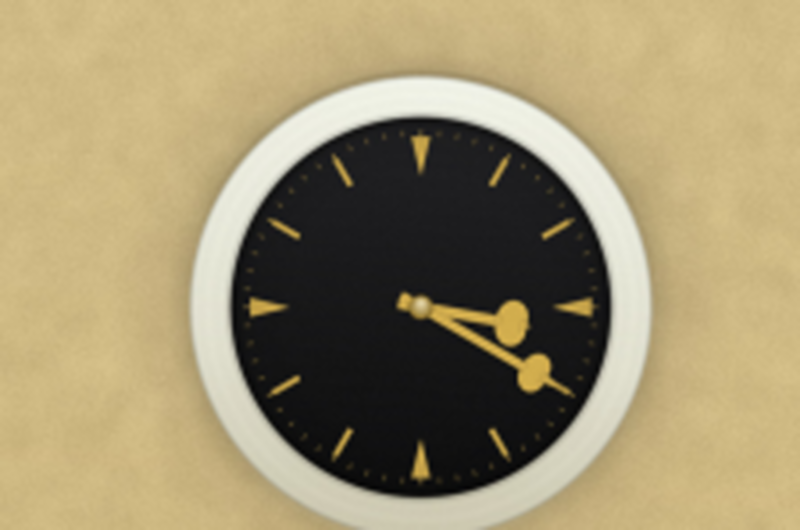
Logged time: 3 h 20 min
